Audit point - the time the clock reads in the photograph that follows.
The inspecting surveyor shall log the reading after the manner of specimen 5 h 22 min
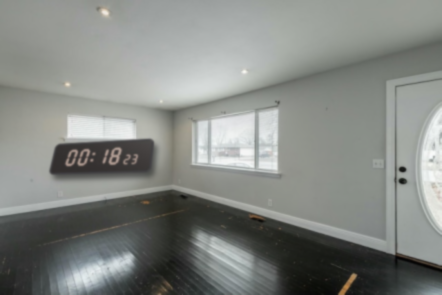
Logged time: 0 h 18 min
